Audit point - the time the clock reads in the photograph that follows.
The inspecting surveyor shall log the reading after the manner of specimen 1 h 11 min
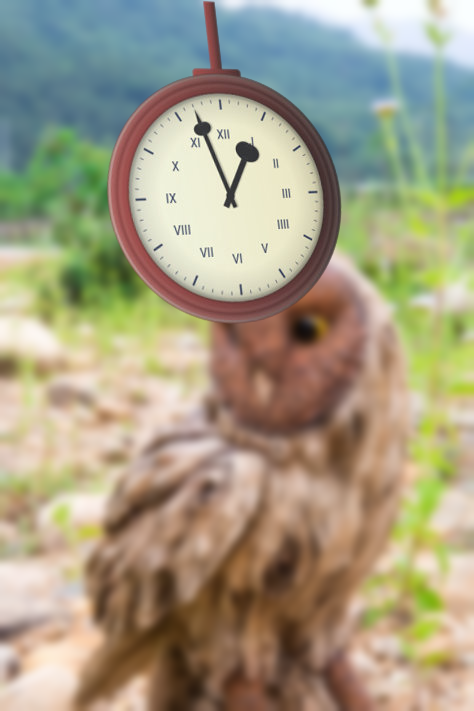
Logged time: 12 h 57 min
